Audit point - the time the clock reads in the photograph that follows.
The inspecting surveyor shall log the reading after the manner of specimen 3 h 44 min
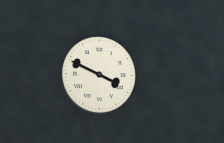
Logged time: 3 h 49 min
